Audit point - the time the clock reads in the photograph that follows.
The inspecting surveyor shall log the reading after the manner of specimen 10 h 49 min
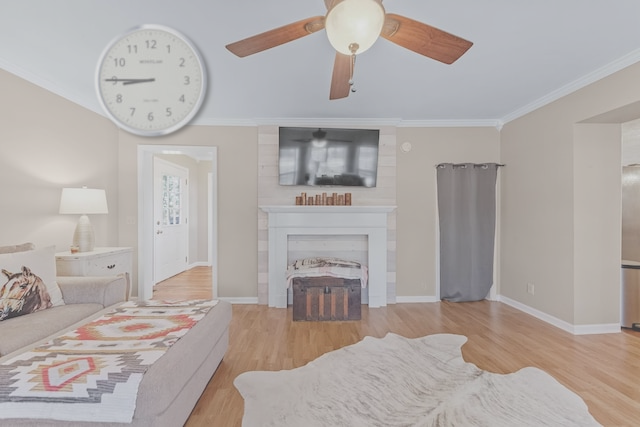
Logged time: 8 h 45 min
